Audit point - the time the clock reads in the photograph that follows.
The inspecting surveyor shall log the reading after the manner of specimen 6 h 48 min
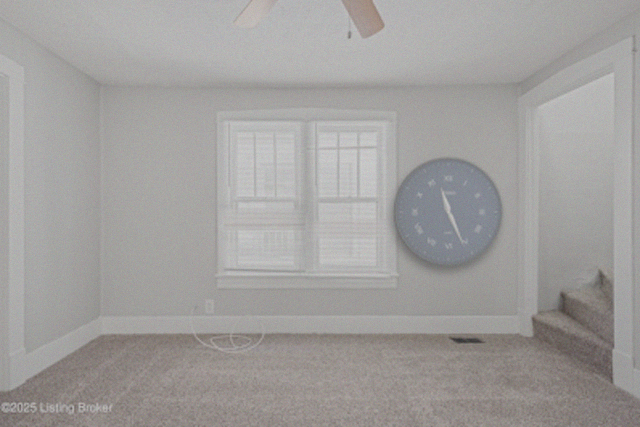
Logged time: 11 h 26 min
